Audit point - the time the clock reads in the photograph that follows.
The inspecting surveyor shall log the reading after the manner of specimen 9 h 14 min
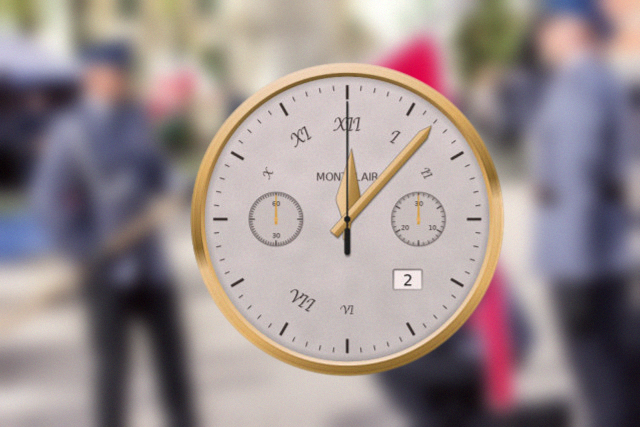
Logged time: 12 h 07 min
